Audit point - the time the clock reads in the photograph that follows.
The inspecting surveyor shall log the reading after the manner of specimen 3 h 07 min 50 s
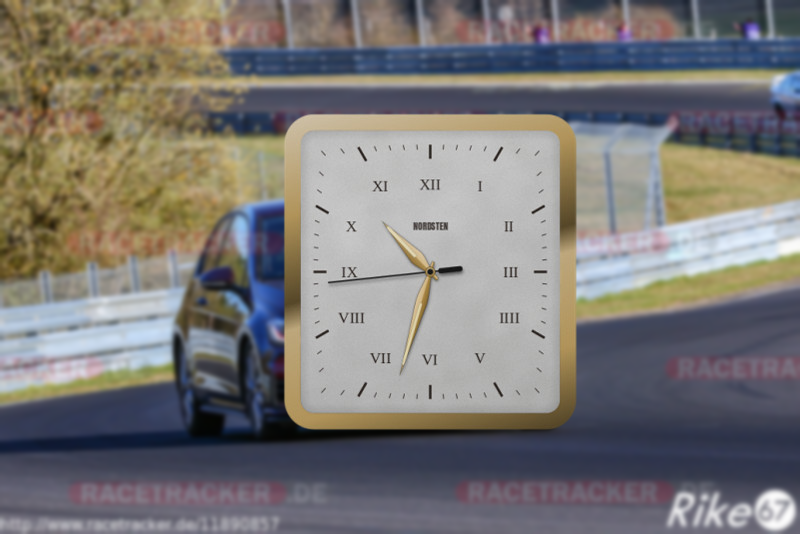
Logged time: 10 h 32 min 44 s
